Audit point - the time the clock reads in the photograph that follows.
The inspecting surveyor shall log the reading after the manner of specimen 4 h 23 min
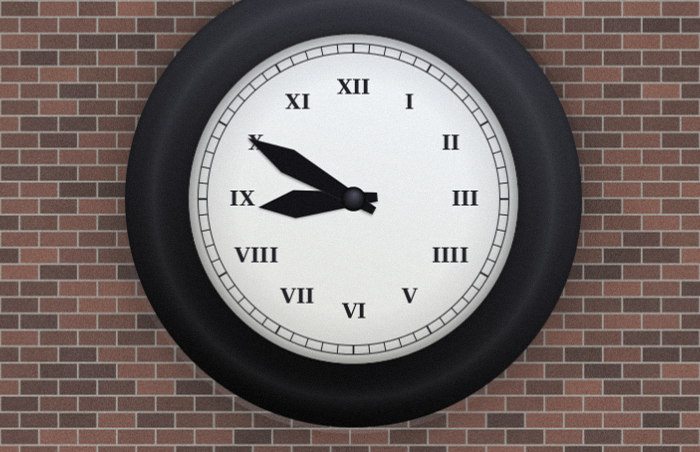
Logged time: 8 h 50 min
